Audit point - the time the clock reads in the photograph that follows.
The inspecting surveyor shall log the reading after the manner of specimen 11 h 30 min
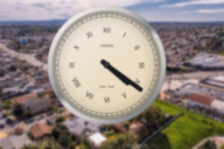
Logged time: 4 h 21 min
